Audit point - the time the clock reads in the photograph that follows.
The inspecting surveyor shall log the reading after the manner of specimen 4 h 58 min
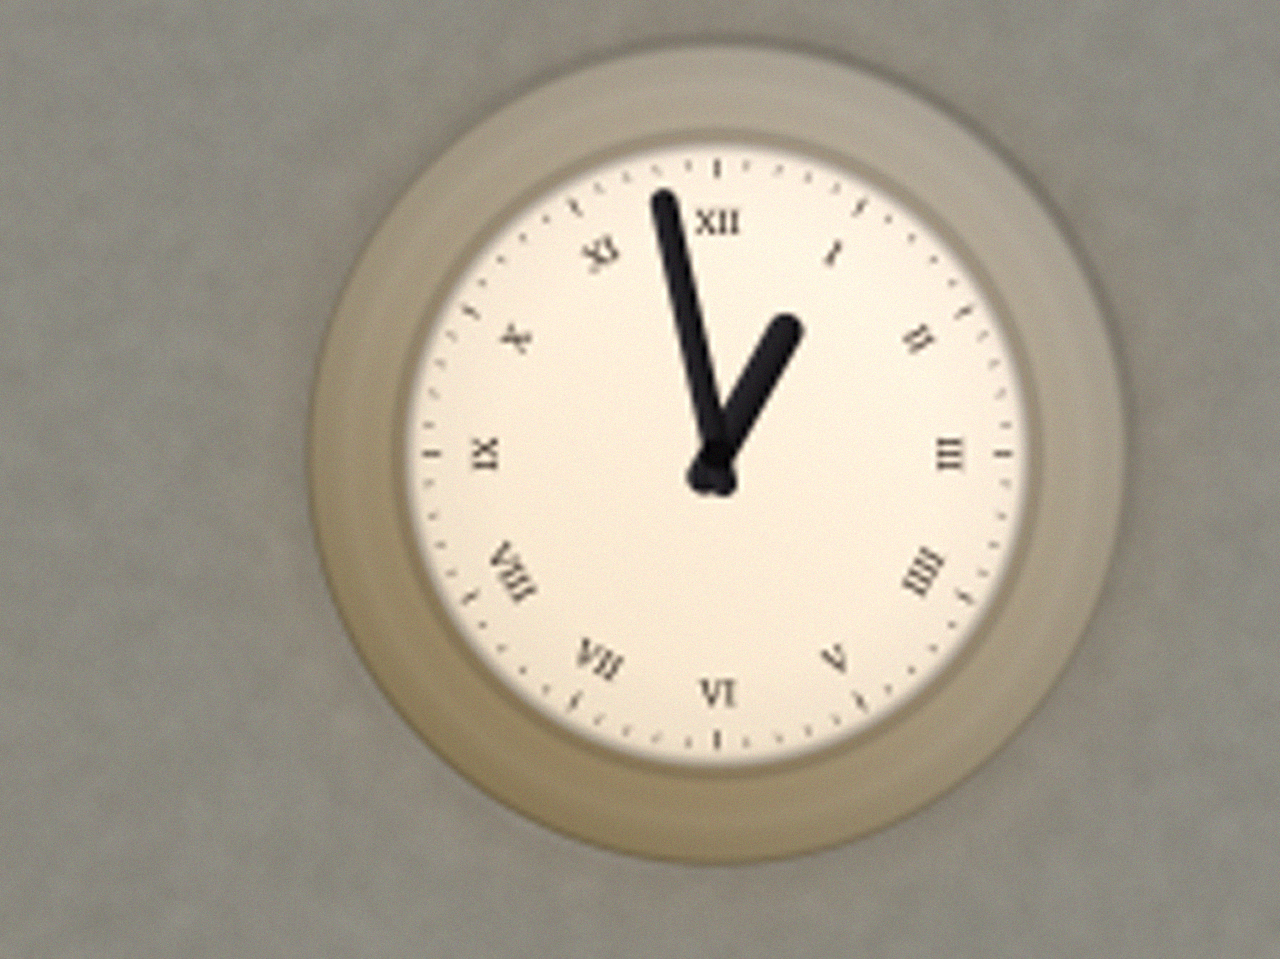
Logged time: 12 h 58 min
